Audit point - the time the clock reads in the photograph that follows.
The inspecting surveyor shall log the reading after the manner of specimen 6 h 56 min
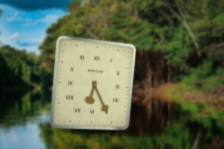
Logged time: 6 h 25 min
